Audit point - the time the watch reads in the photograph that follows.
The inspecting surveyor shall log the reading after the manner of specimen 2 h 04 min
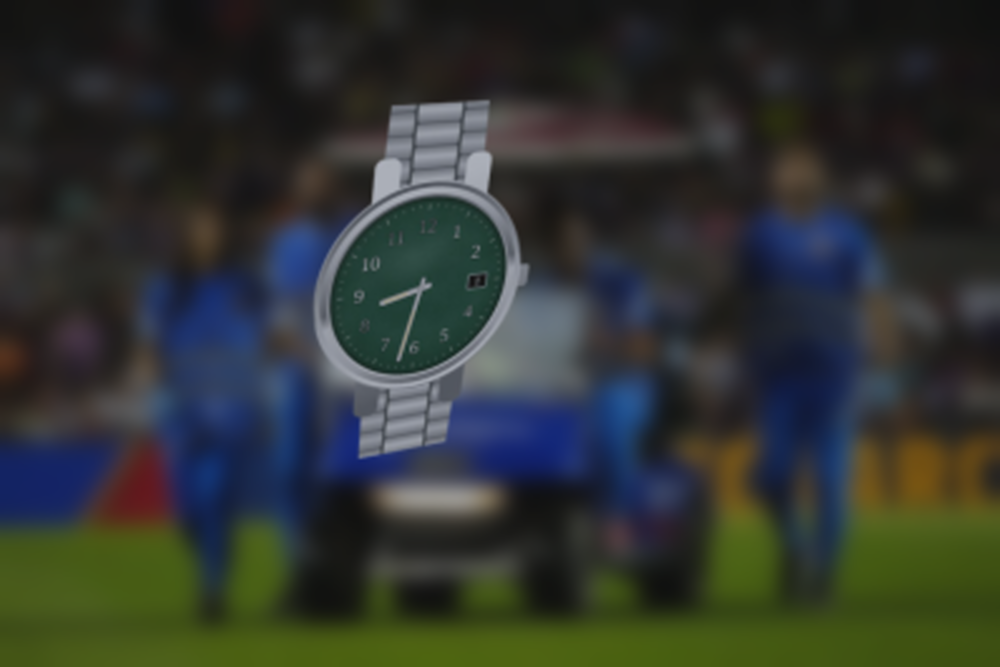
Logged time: 8 h 32 min
